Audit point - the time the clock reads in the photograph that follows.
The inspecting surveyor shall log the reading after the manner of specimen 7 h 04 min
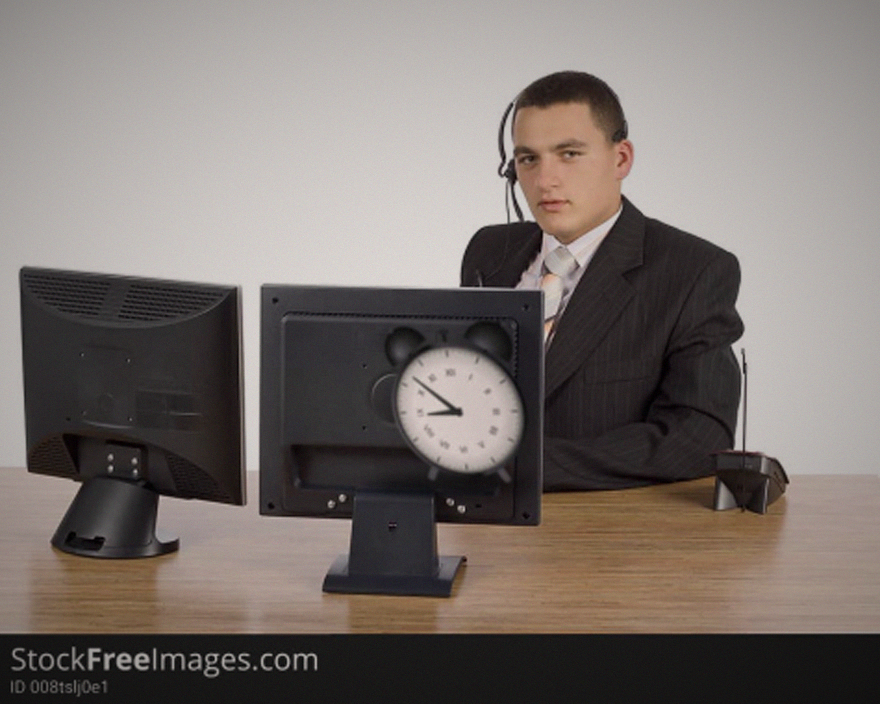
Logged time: 8 h 52 min
